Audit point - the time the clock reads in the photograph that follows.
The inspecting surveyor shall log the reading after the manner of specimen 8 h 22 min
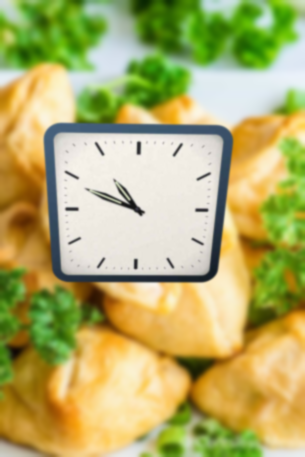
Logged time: 10 h 49 min
